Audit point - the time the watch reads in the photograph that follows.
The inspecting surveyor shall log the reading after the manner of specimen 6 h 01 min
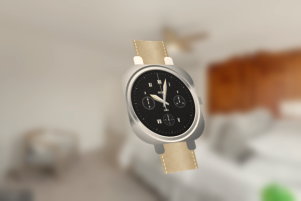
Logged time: 10 h 03 min
